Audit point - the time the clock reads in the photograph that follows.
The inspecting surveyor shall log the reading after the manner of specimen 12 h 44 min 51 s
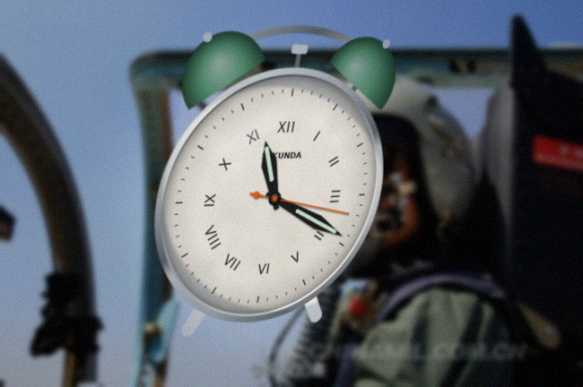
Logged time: 11 h 19 min 17 s
